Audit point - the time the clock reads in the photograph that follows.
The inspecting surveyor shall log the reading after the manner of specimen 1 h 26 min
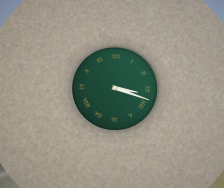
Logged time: 3 h 18 min
